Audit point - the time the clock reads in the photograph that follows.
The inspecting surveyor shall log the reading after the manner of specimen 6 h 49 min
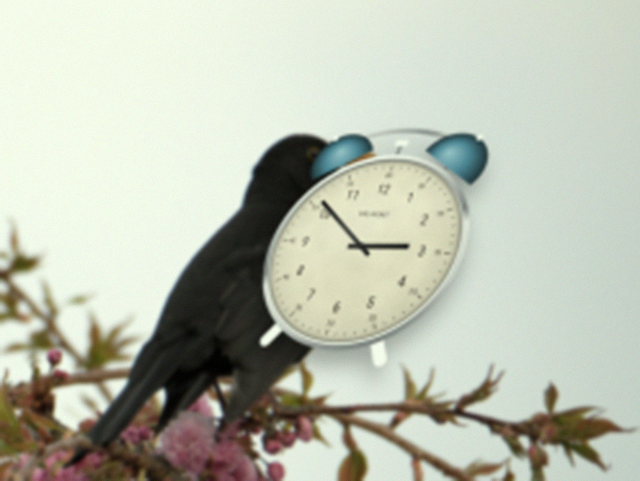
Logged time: 2 h 51 min
